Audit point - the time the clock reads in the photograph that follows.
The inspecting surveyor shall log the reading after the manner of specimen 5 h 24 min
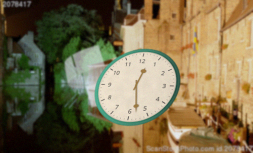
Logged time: 12 h 28 min
